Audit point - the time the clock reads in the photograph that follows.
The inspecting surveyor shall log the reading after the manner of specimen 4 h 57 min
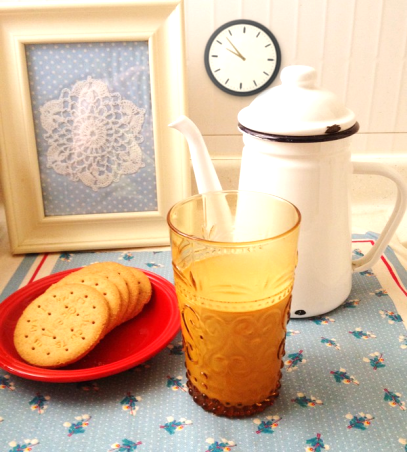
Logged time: 9 h 53 min
